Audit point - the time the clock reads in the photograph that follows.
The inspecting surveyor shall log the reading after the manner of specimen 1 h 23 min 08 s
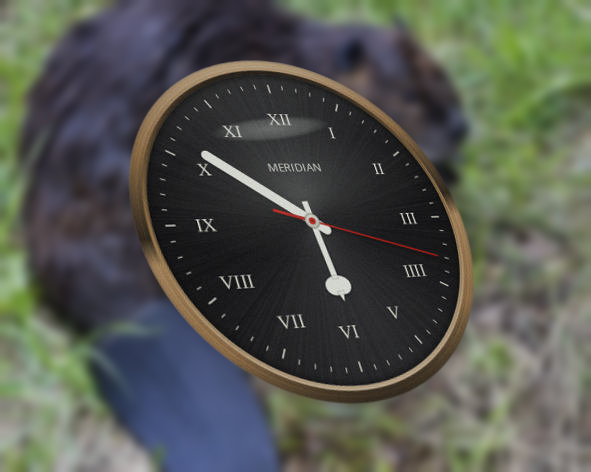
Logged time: 5 h 51 min 18 s
